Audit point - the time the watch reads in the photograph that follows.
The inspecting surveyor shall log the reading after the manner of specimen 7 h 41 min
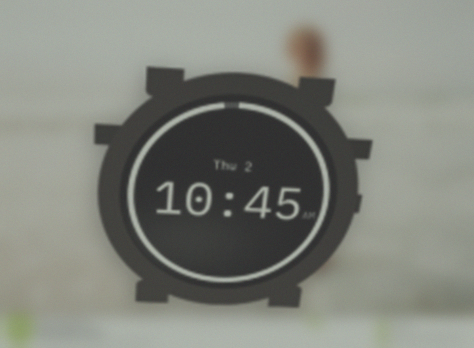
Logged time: 10 h 45 min
